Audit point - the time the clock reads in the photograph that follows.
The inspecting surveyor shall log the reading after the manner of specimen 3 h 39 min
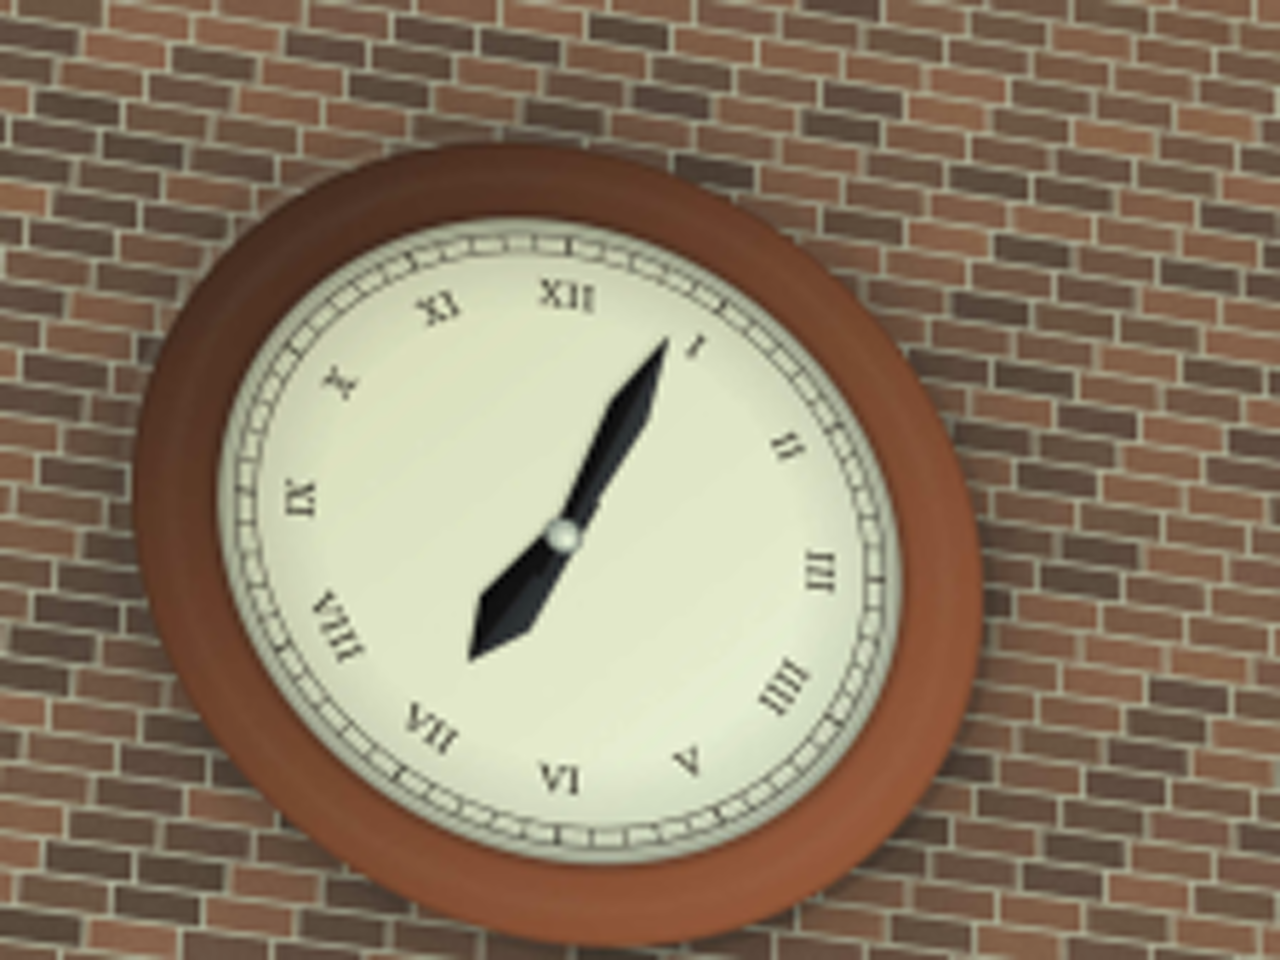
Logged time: 7 h 04 min
